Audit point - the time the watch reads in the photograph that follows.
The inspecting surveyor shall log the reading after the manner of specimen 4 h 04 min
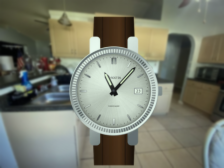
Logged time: 11 h 07 min
